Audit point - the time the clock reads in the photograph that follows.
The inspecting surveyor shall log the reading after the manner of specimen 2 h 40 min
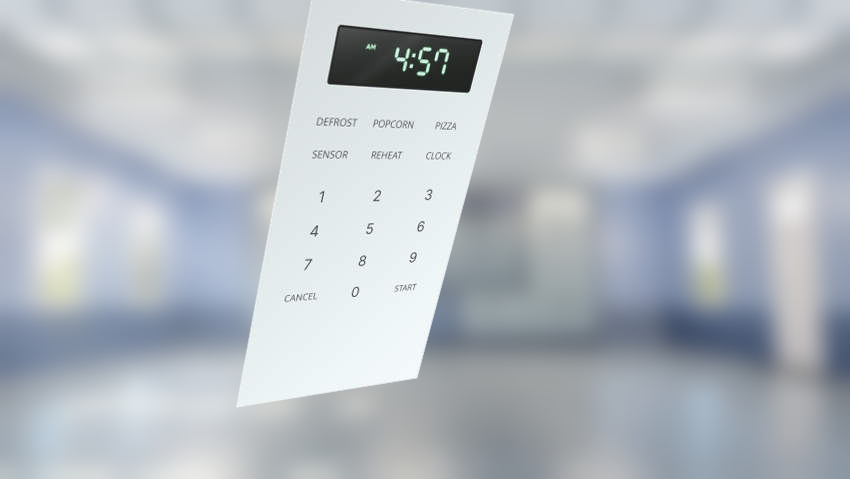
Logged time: 4 h 57 min
